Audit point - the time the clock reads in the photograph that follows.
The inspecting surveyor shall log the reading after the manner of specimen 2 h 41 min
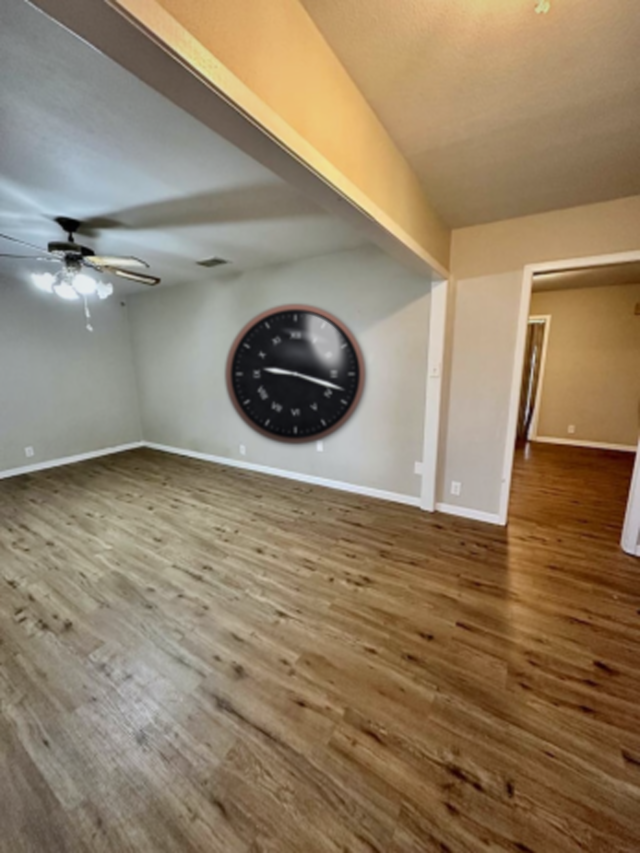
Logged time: 9 h 18 min
